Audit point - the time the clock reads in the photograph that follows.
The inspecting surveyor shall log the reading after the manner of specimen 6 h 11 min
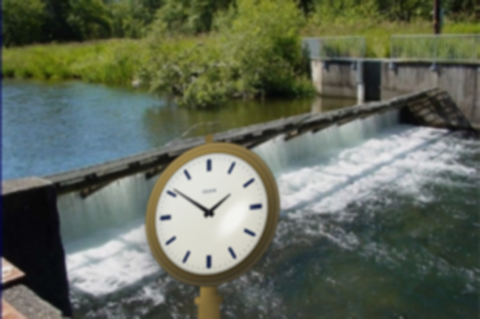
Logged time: 1 h 51 min
